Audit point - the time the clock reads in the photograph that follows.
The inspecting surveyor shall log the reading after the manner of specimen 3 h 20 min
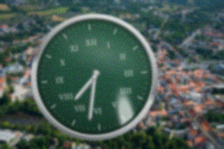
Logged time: 7 h 32 min
